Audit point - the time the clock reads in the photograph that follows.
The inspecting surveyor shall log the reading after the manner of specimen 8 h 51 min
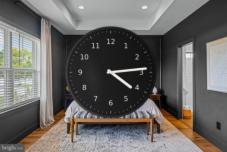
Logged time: 4 h 14 min
